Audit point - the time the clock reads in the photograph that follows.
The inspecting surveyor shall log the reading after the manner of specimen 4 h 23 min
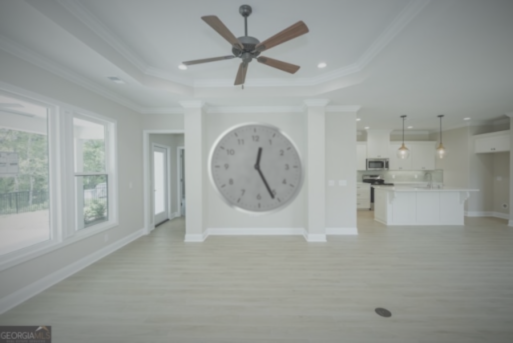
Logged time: 12 h 26 min
